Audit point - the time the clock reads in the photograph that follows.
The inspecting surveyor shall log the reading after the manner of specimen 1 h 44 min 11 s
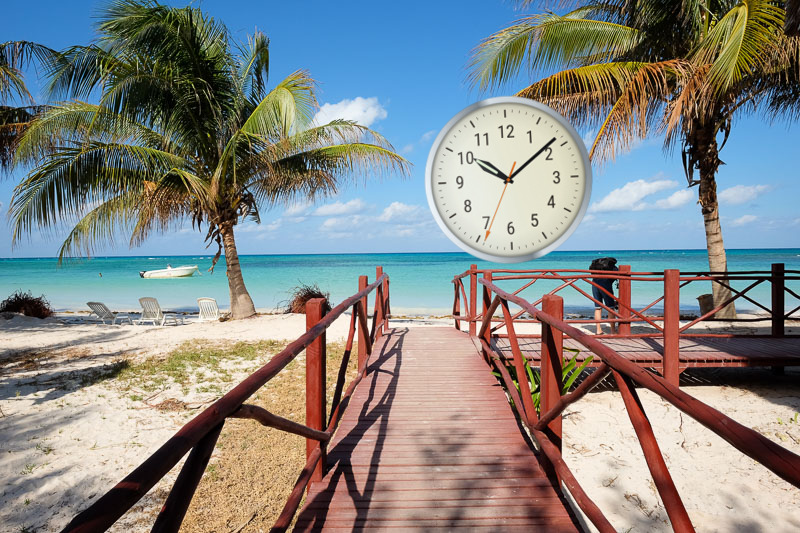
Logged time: 10 h 08 min 34 s
